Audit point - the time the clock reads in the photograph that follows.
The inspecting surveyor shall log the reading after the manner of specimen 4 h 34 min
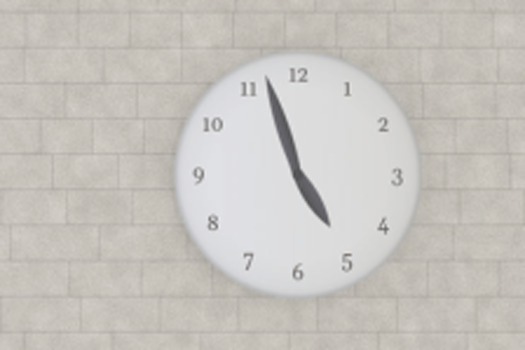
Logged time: 4 h 57 min
